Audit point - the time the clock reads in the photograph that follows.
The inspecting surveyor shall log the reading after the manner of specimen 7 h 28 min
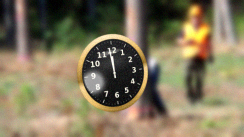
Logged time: 11 h 59 min
